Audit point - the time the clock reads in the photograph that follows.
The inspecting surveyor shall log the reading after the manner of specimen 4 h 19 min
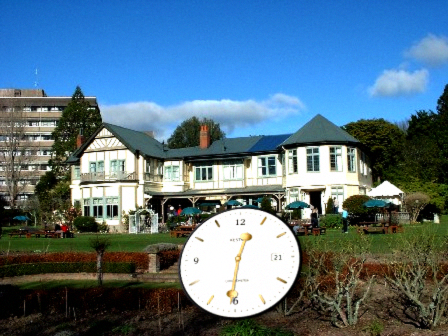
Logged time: 12 h 31 min
